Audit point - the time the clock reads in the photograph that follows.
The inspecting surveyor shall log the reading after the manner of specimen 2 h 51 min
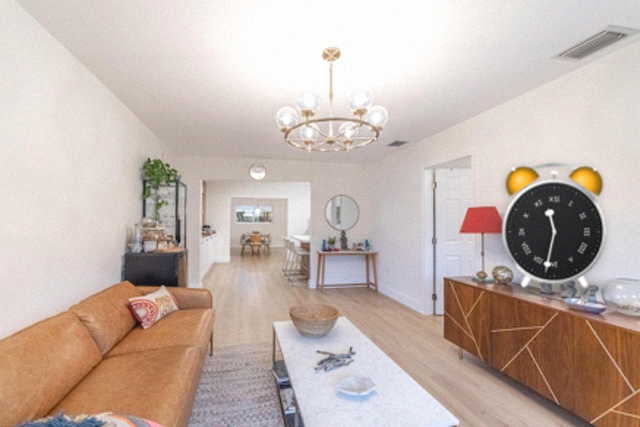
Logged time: 11 h 32 min
